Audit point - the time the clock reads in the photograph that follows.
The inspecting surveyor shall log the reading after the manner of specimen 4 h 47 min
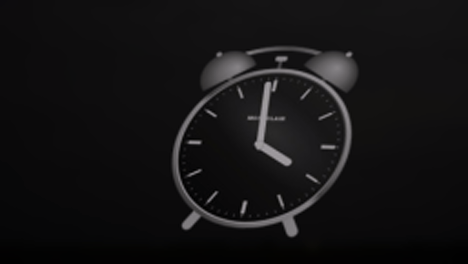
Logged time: 3 h 59 min
